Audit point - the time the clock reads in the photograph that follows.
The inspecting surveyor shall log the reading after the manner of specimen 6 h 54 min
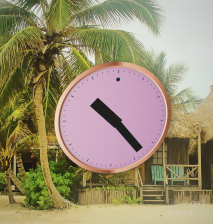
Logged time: 10 h 23 min
